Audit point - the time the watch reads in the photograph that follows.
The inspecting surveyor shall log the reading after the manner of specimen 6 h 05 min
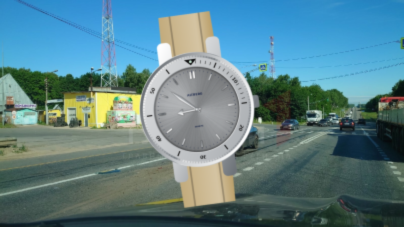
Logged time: 8 h 52 min
